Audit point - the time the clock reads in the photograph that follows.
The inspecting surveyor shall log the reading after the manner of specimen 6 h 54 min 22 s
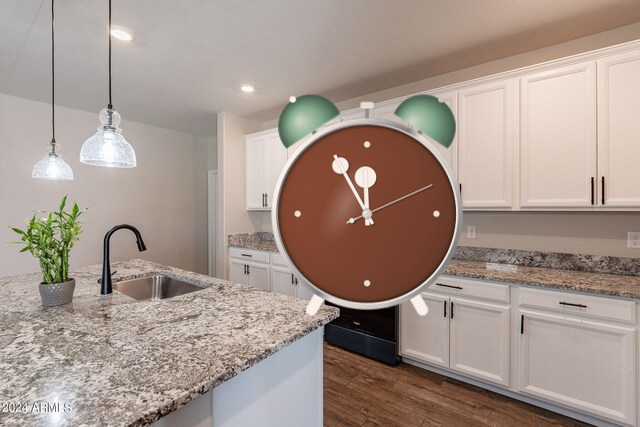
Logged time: 11 h 55 min 11 s
